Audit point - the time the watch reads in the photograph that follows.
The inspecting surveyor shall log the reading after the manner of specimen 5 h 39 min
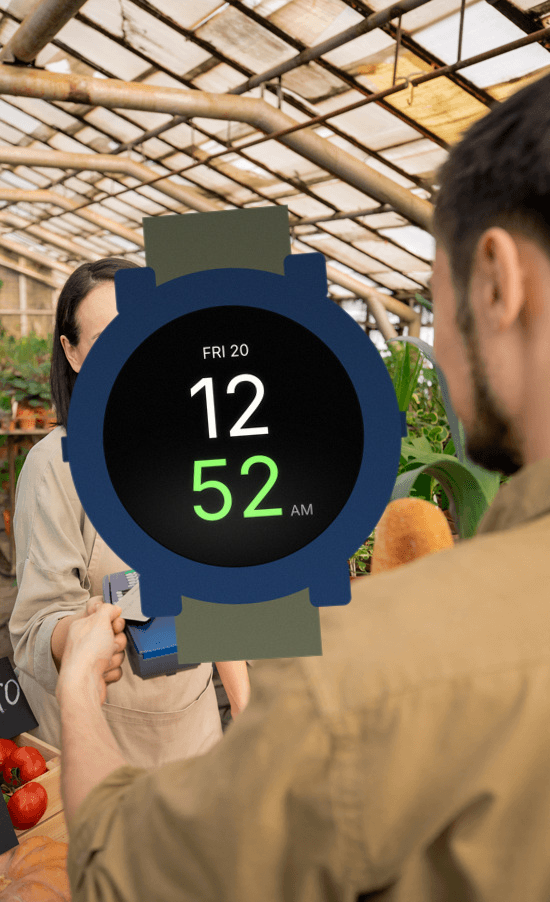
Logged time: 12 h 52 min
